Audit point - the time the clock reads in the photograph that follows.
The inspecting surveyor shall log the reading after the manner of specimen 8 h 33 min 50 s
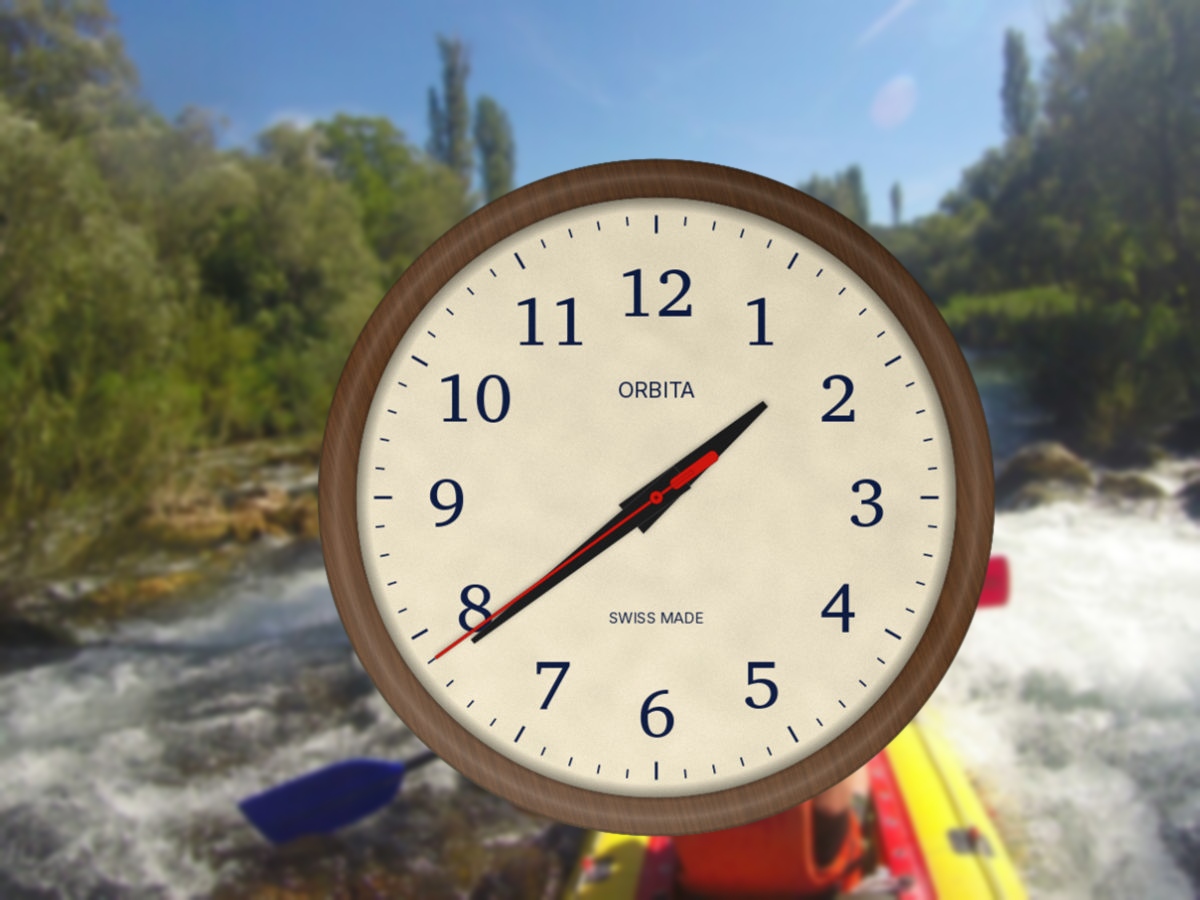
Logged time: 1 h 38 min 39 s
